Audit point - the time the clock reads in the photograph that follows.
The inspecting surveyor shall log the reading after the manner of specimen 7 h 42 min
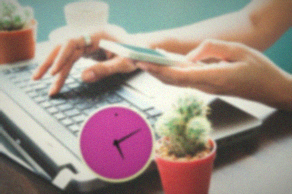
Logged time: 5 h 10 min
